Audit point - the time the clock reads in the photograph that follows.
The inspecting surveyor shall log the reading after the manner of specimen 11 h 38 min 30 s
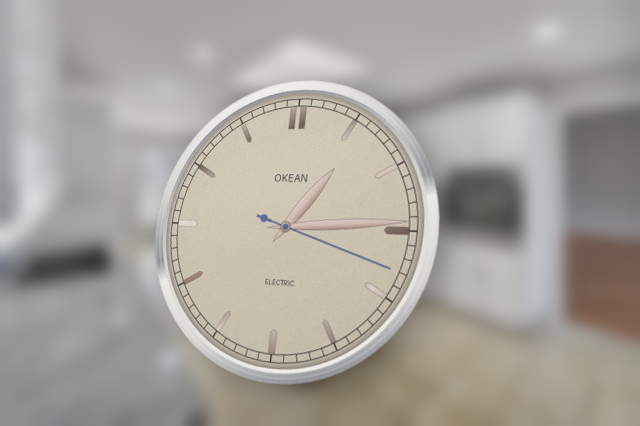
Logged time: 1 h 14 min 18 s
